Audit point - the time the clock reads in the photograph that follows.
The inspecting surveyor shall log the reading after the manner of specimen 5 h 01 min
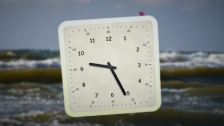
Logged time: 9 h 26 min
